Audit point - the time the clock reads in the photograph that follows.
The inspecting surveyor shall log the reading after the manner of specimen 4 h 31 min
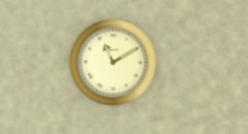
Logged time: 11 h 10 min
